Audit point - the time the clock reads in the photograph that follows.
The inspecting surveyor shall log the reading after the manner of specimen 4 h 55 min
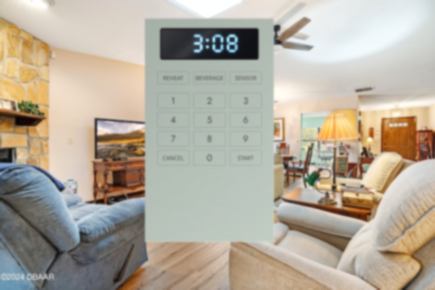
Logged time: 3 h 08 min
